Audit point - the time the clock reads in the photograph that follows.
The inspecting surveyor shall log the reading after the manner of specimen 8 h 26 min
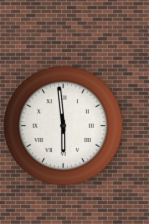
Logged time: 5 h 59 min
